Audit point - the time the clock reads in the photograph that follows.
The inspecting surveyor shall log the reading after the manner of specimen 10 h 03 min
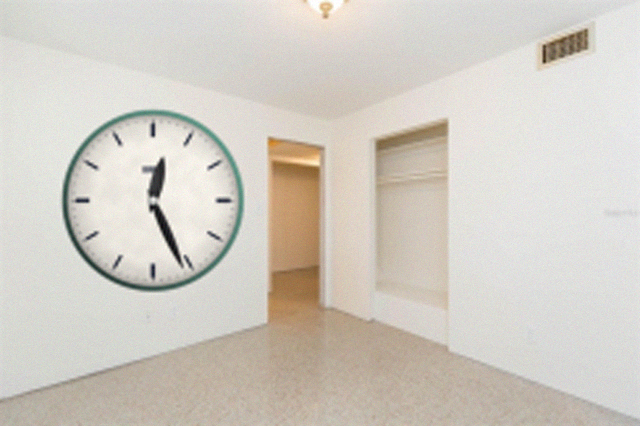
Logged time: 12 h 26 min
